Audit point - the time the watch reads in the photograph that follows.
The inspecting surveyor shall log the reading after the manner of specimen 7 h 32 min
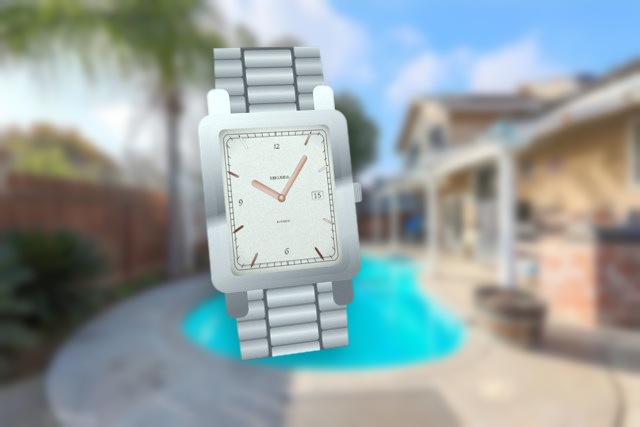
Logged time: 10 h 06 min
